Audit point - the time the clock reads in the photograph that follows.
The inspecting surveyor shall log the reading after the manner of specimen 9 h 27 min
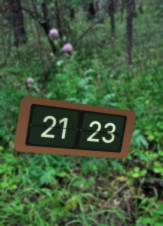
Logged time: 21 h 23 min
